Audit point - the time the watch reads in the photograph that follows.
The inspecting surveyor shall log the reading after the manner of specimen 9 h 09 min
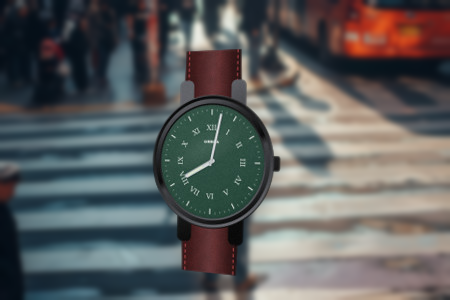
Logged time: 8 h 02 min
